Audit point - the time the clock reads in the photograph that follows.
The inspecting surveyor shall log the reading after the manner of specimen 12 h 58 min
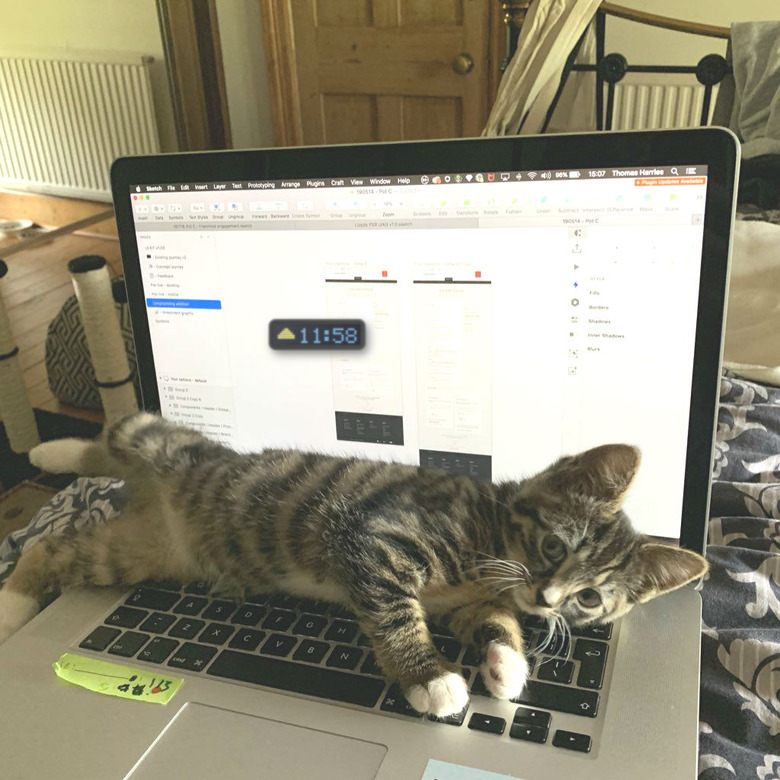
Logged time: 11 h 58 min
